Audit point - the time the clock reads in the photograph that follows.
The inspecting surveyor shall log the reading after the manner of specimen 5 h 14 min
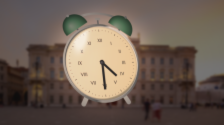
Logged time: 4 h 30 min
